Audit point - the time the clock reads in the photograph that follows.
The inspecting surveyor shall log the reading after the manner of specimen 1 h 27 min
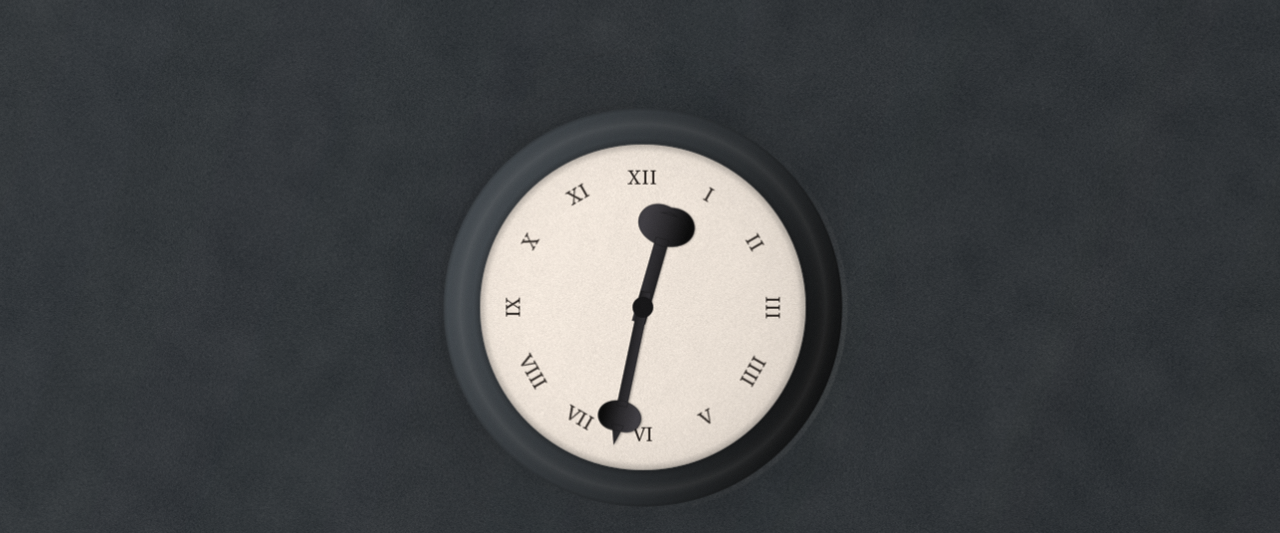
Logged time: 12 h 32 min
